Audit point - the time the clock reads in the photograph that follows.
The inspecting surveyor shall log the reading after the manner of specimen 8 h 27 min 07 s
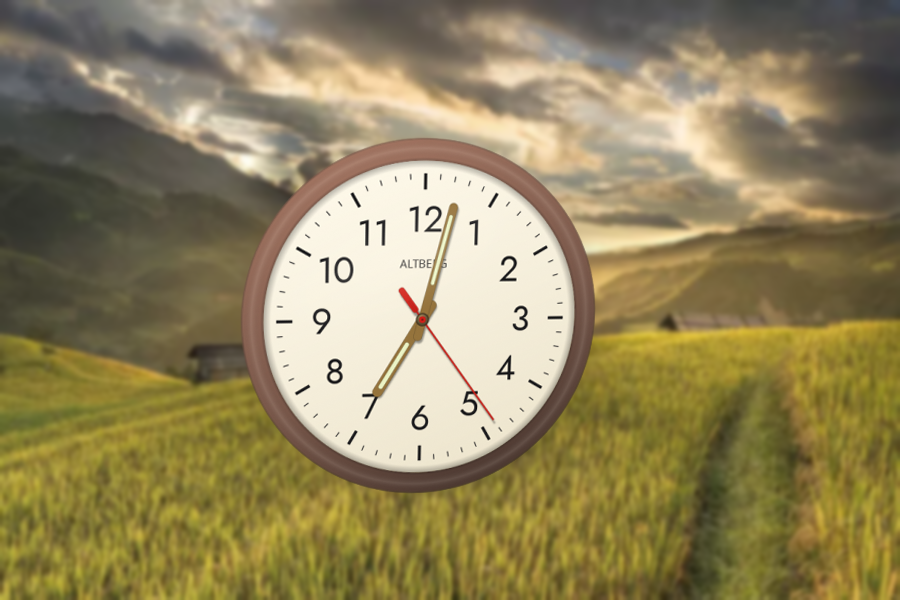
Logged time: 7 h 02 min 24 s
